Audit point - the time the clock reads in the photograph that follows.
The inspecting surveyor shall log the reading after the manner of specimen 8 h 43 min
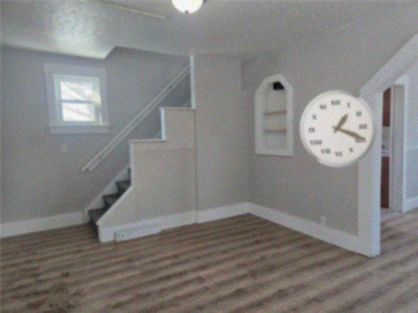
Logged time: 1 h 19 min
